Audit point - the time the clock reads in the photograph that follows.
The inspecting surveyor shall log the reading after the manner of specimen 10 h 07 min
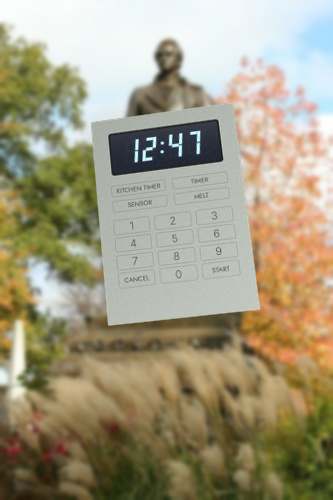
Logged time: 12 h 47 min
